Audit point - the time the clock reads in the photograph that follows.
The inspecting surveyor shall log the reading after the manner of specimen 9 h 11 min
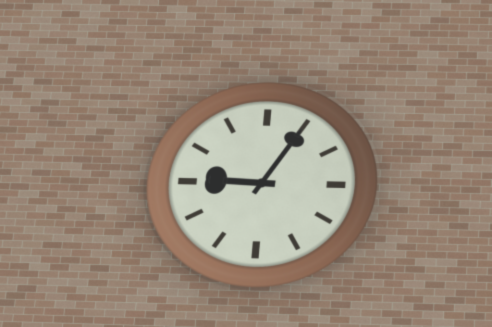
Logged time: 9 h 05 min
